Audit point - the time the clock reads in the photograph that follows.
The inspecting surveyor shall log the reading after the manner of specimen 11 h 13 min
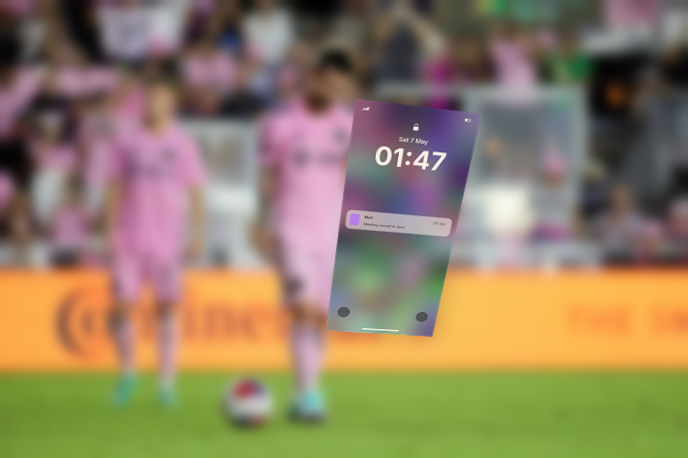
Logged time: 1 h 47 min
